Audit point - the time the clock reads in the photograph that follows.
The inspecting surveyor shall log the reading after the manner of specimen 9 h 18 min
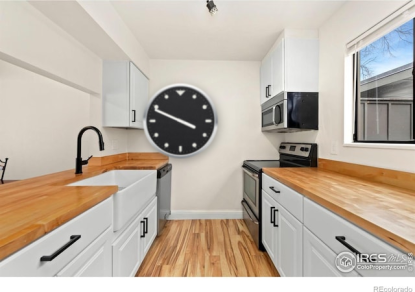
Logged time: 3 h 49 min
